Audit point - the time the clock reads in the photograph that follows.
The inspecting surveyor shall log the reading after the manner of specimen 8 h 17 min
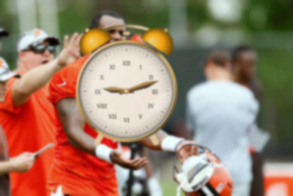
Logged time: 9 h 12 min
